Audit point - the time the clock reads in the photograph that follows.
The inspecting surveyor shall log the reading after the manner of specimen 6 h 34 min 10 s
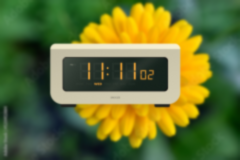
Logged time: 11 h 11 min 02 s
